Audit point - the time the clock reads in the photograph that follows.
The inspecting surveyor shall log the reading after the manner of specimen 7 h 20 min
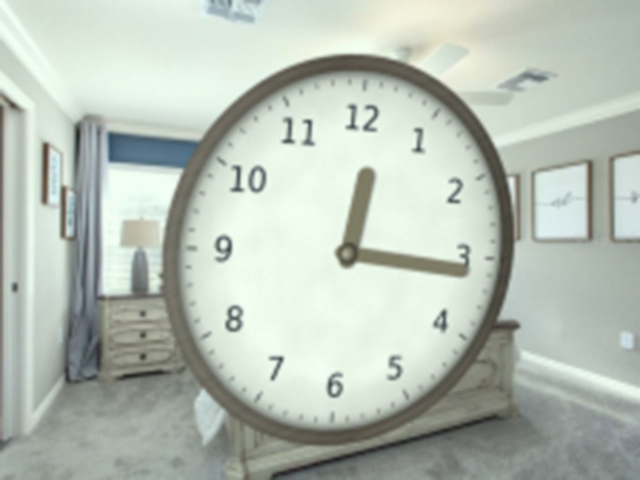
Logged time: 12 h 16 min
